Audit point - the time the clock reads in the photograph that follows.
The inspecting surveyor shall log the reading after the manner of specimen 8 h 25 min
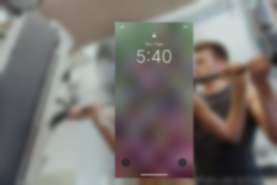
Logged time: 5 h 40 min
